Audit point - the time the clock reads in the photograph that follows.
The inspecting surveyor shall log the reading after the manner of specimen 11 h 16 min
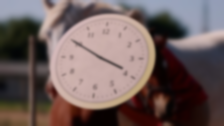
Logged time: 3 h 50 min
